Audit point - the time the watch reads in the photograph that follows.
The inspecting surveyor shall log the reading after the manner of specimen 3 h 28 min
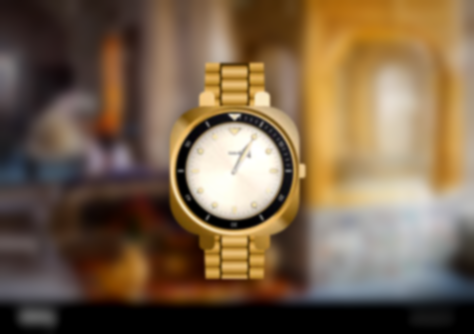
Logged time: 1 h 05 min
